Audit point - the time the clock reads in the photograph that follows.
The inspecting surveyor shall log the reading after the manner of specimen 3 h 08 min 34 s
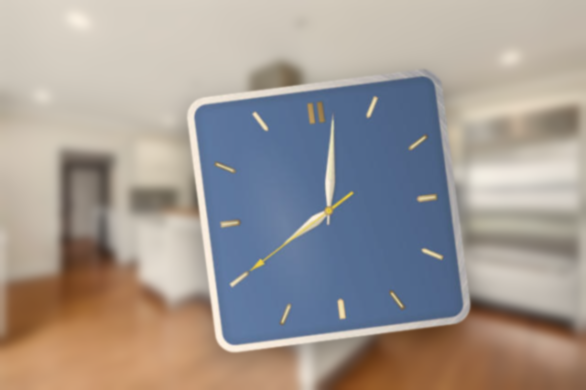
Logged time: 8 h 01 min 40 s
